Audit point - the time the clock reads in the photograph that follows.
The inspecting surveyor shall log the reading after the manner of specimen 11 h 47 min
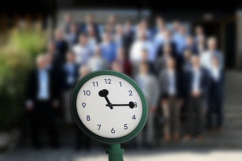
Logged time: 11 h 15 min
